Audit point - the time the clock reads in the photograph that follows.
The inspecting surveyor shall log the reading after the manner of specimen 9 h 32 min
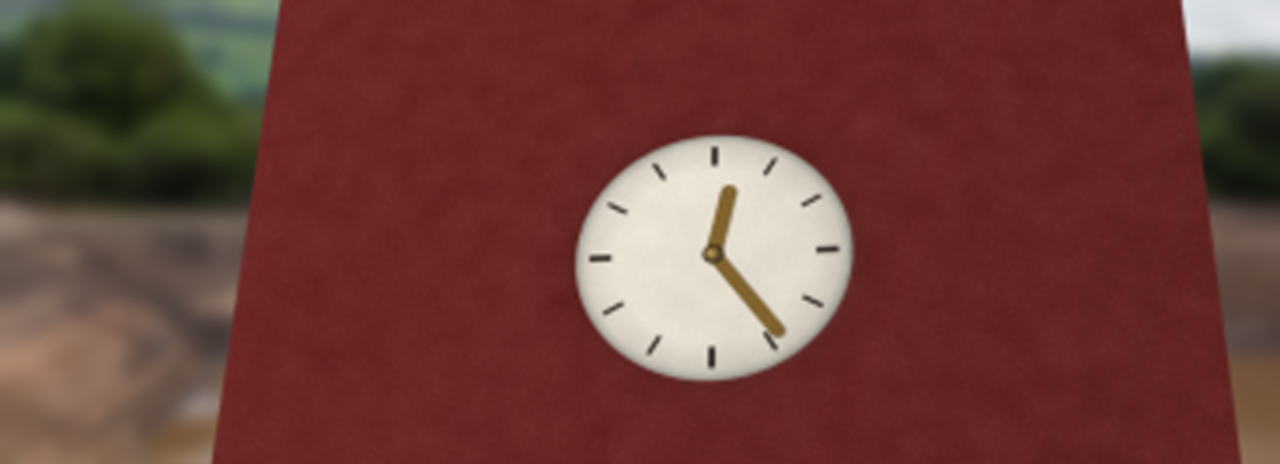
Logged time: 12 h 24 min
